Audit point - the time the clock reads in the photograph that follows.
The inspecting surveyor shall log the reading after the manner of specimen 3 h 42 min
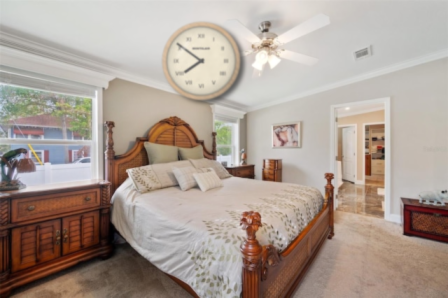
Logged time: 7 h 51 min
